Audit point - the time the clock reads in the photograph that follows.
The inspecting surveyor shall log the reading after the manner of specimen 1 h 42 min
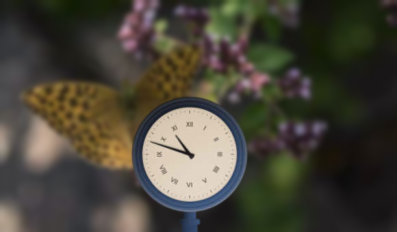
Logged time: 10 h 48 min
